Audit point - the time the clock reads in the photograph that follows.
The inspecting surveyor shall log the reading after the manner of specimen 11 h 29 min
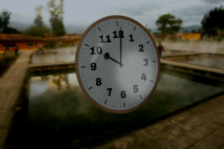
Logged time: 10 h 01 min
